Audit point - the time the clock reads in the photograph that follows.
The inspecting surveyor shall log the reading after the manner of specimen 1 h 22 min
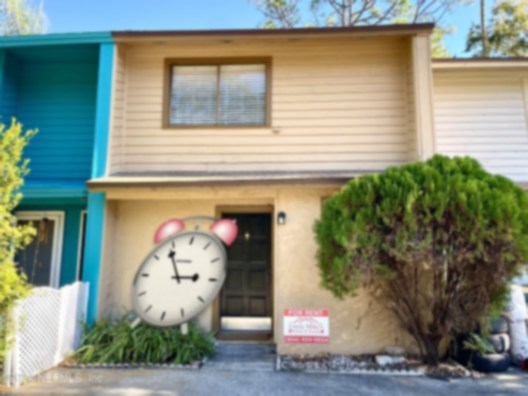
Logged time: 2 h 54 min
